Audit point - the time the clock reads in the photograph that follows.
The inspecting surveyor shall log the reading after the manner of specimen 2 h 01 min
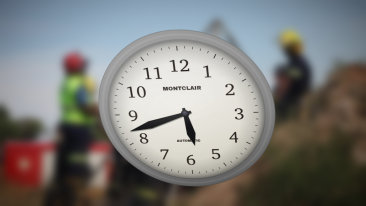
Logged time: 5 h 42 min
